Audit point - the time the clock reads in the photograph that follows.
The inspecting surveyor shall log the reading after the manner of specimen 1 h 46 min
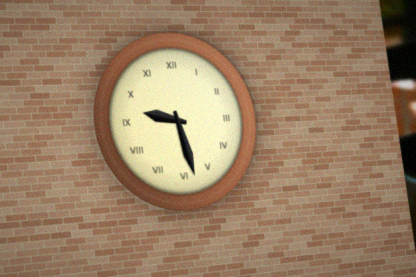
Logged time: 9 h 28 min
